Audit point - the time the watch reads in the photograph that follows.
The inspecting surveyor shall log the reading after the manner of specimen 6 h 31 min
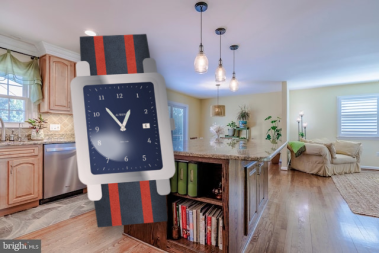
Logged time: 12 h 54 min
